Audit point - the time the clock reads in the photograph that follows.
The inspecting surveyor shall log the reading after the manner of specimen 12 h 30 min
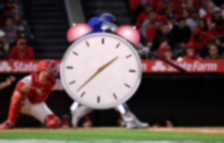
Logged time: 1 h 37 min
